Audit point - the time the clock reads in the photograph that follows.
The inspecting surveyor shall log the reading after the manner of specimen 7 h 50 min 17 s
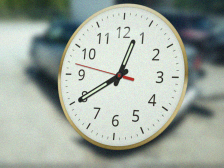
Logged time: 12 h 39 min 47 s
